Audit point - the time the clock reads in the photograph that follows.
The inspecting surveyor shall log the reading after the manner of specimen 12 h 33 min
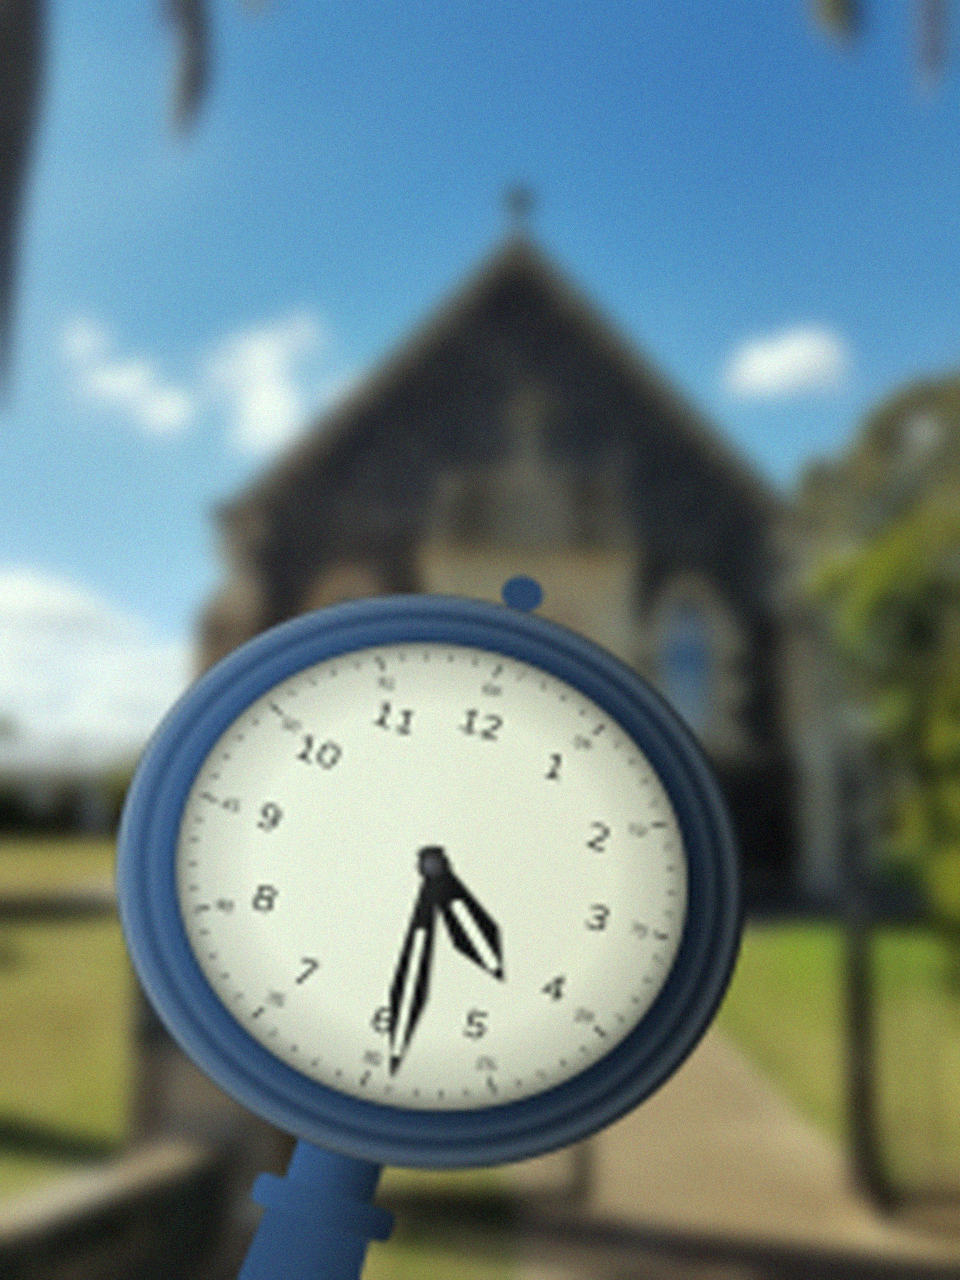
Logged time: 4 h 29 min
